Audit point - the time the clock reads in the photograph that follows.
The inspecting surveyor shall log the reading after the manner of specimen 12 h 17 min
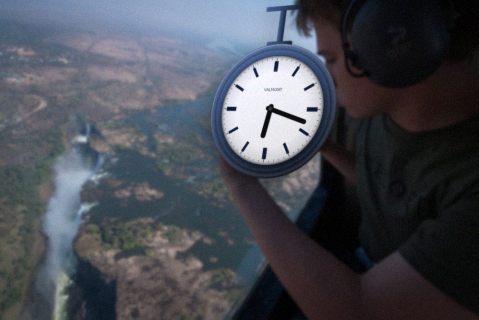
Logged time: 6 h 18 min
